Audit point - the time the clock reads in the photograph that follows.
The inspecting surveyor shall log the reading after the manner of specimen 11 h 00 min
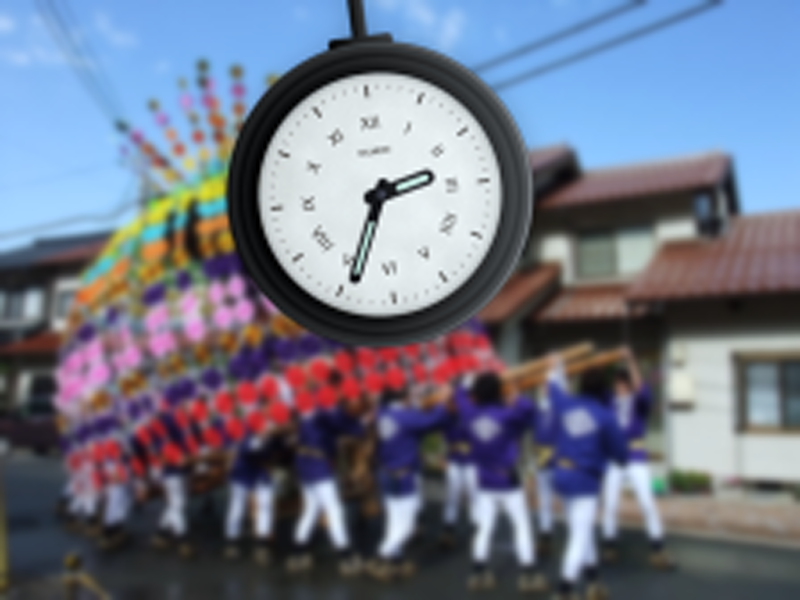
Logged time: 2 h 34 min
